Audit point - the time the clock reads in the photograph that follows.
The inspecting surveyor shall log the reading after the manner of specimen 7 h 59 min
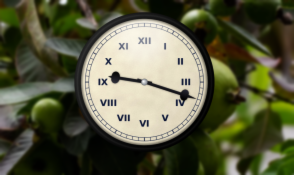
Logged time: 9 h 18 min
